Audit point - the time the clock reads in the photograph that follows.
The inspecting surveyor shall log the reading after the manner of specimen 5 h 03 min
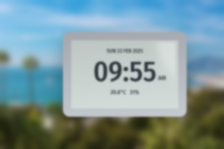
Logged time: 9 h 55 min
